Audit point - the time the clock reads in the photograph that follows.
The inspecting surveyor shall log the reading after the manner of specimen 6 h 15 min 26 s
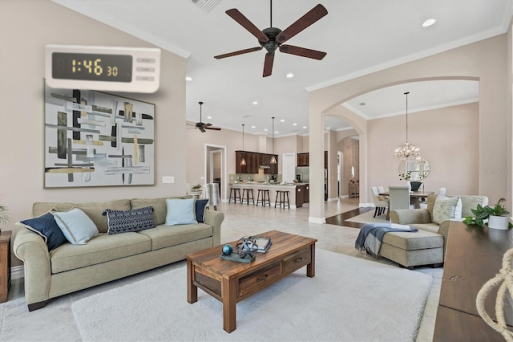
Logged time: 1 h 46 min 30 s
